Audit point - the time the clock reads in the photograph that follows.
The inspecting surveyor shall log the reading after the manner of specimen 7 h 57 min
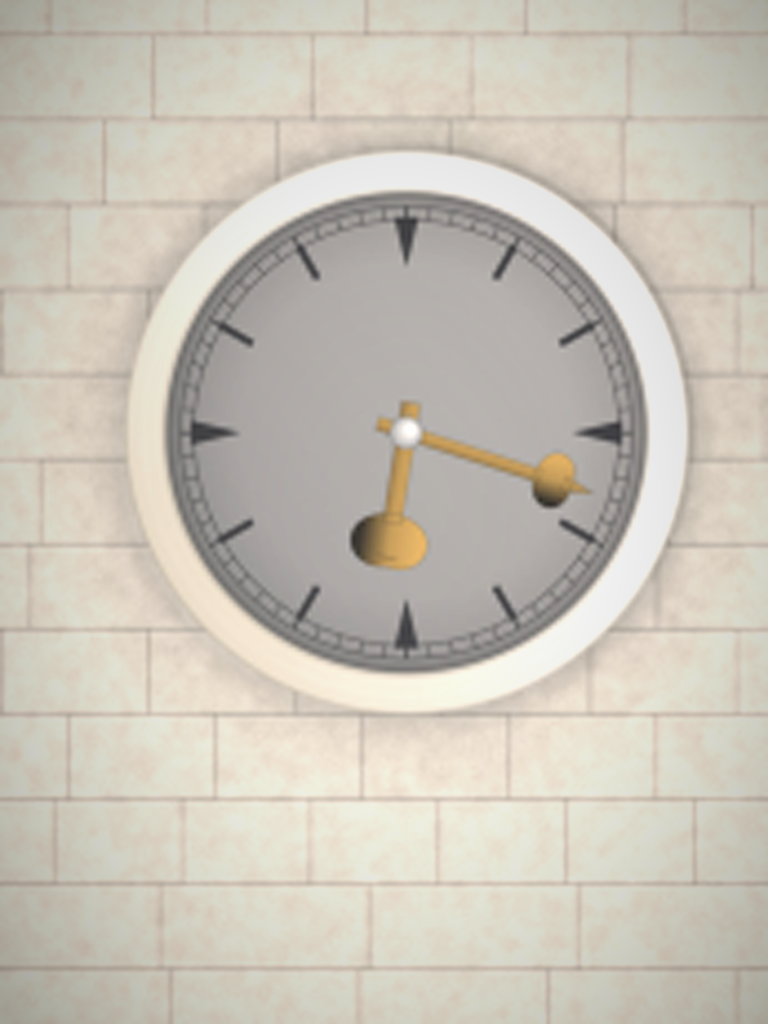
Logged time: 6 h 18 min
